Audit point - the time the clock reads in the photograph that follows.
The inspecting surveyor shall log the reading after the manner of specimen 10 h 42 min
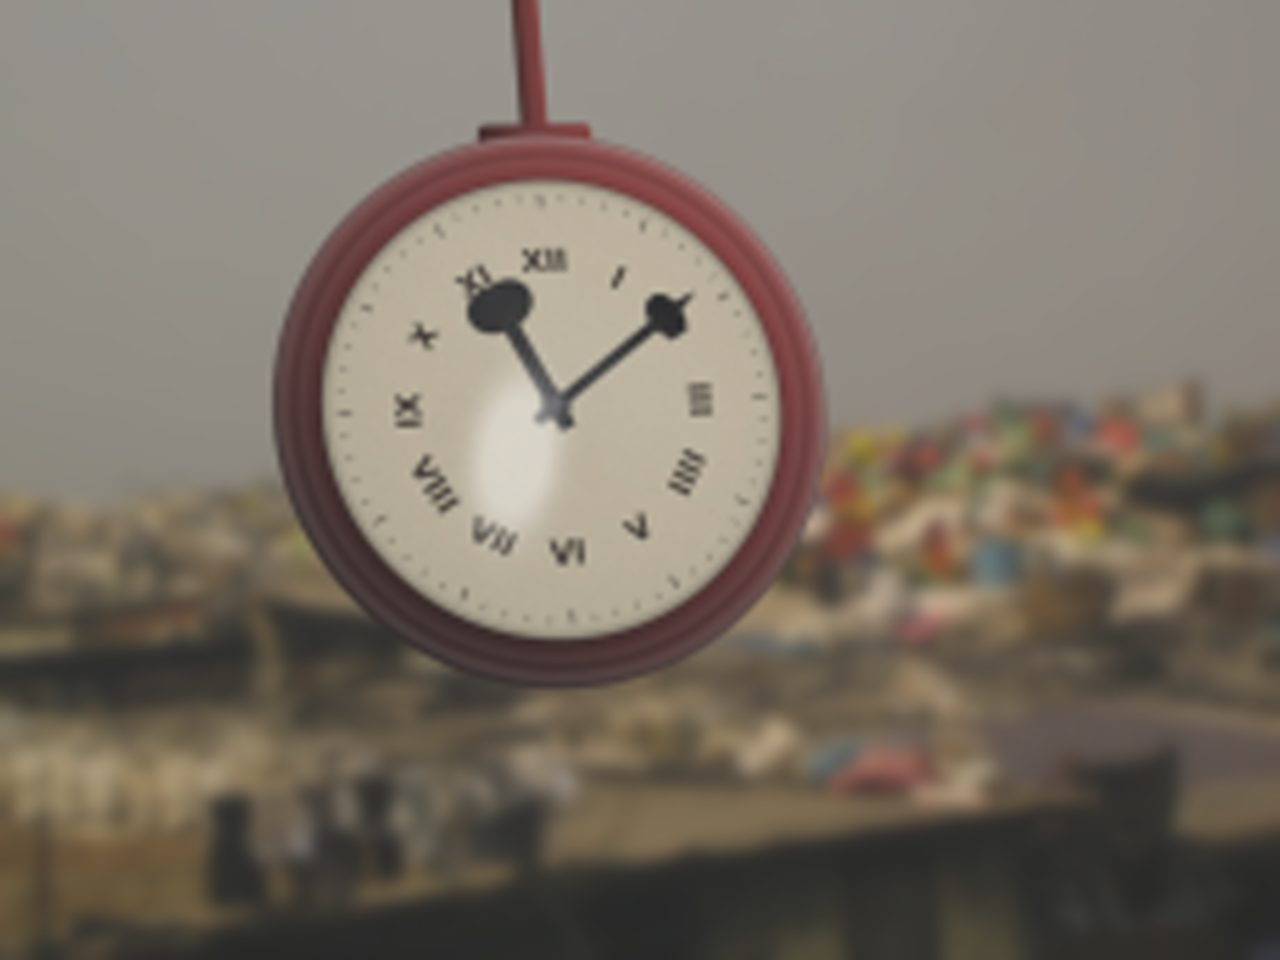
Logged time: 11 h 09 min
